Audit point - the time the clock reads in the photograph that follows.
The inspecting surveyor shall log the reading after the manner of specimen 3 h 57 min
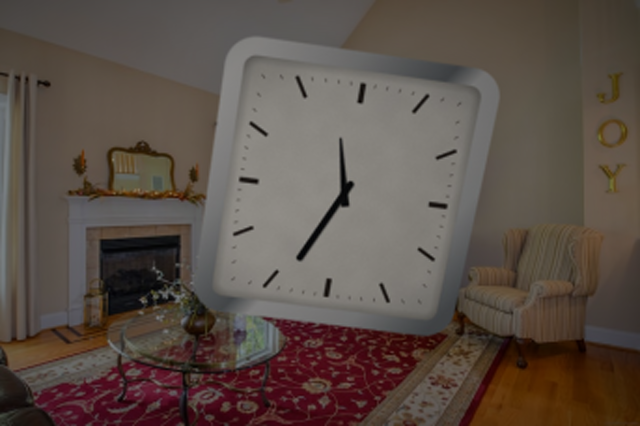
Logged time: 11 h 34 min
